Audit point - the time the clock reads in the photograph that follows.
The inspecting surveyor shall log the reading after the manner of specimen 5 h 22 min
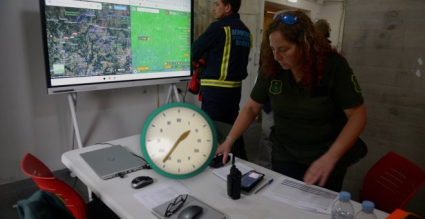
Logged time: 1 h 36 min
